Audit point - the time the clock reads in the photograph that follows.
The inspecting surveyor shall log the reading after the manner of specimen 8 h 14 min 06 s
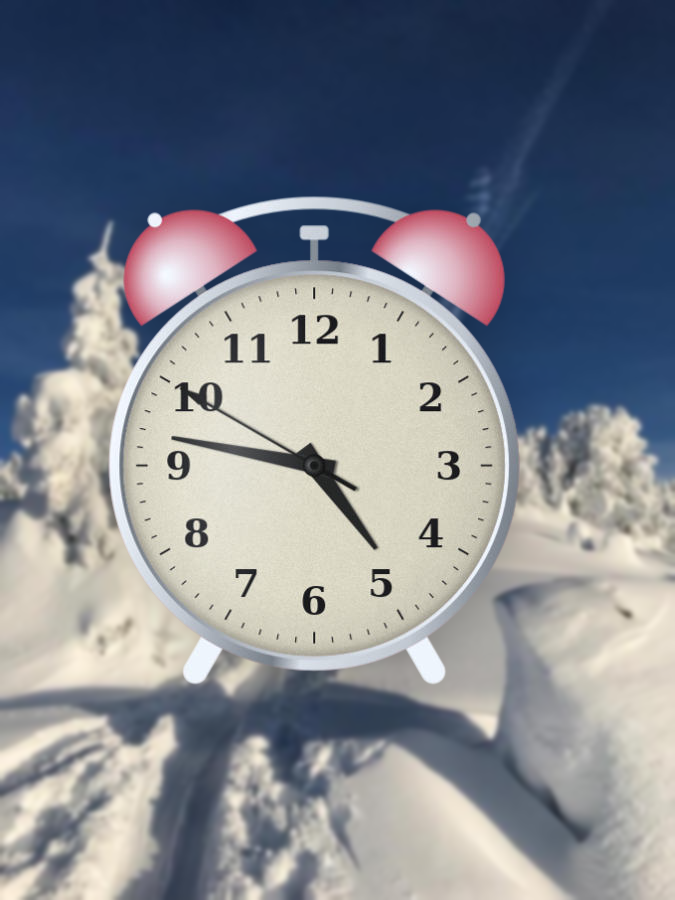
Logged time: 4 h 46 min 50 s
